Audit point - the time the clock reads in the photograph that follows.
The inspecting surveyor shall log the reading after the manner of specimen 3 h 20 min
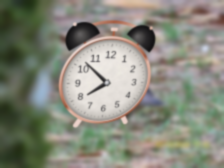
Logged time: 7 h 52 min
